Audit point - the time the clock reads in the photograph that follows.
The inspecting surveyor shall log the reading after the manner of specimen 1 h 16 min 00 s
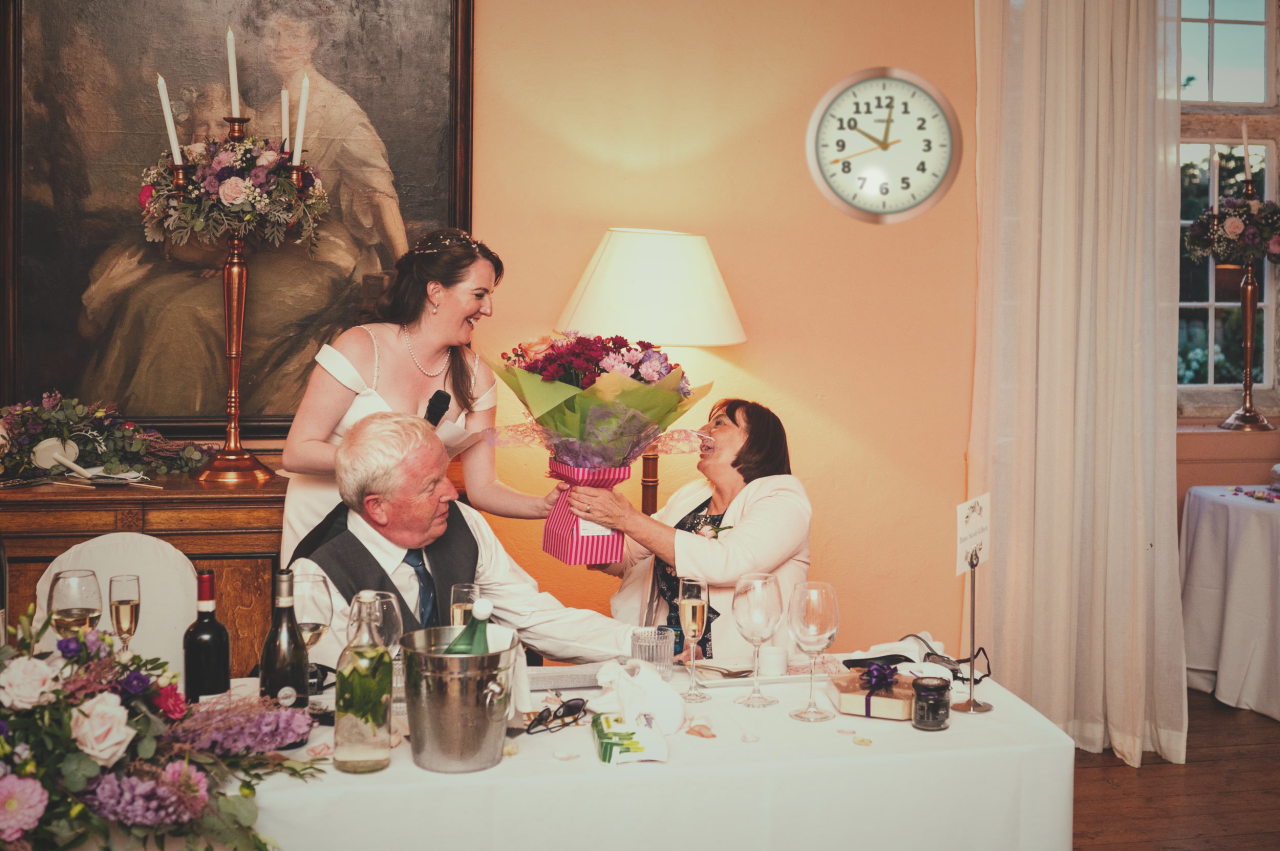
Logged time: 10 h 01 min 42 s
